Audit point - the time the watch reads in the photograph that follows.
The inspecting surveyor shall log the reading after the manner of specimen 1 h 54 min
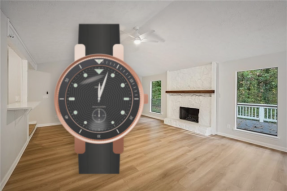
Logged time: 12 h 03 min
